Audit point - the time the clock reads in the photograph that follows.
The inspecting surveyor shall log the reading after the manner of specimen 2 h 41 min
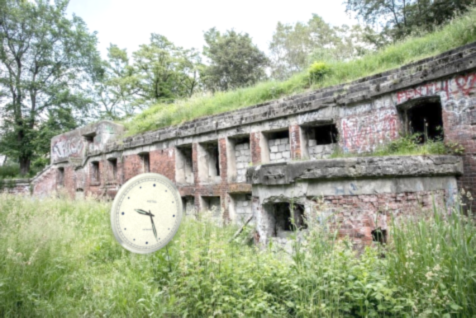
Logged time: 9 h 26 min
